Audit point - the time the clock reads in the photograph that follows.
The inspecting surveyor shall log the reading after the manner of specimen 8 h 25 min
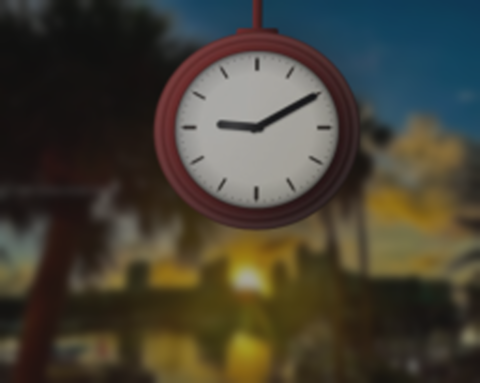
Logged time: 9 h 10 min
